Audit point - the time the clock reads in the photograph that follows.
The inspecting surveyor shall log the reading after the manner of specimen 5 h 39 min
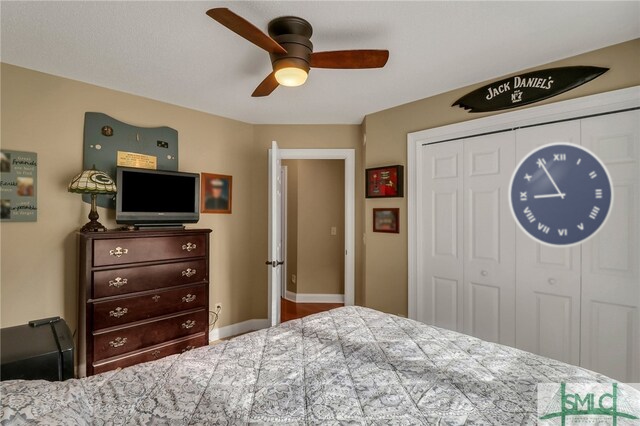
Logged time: 8 h 55 min
